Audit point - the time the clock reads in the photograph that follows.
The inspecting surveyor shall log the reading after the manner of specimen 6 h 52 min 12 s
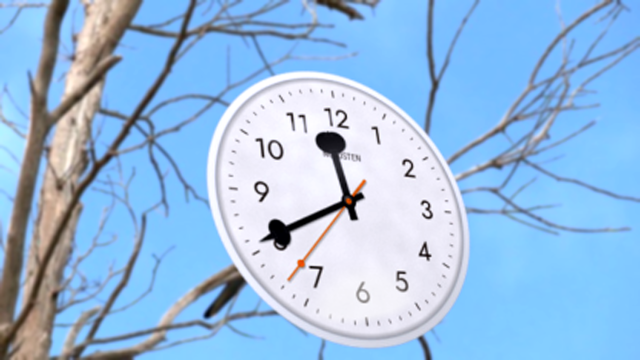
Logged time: 11 h 40 min 37 s
